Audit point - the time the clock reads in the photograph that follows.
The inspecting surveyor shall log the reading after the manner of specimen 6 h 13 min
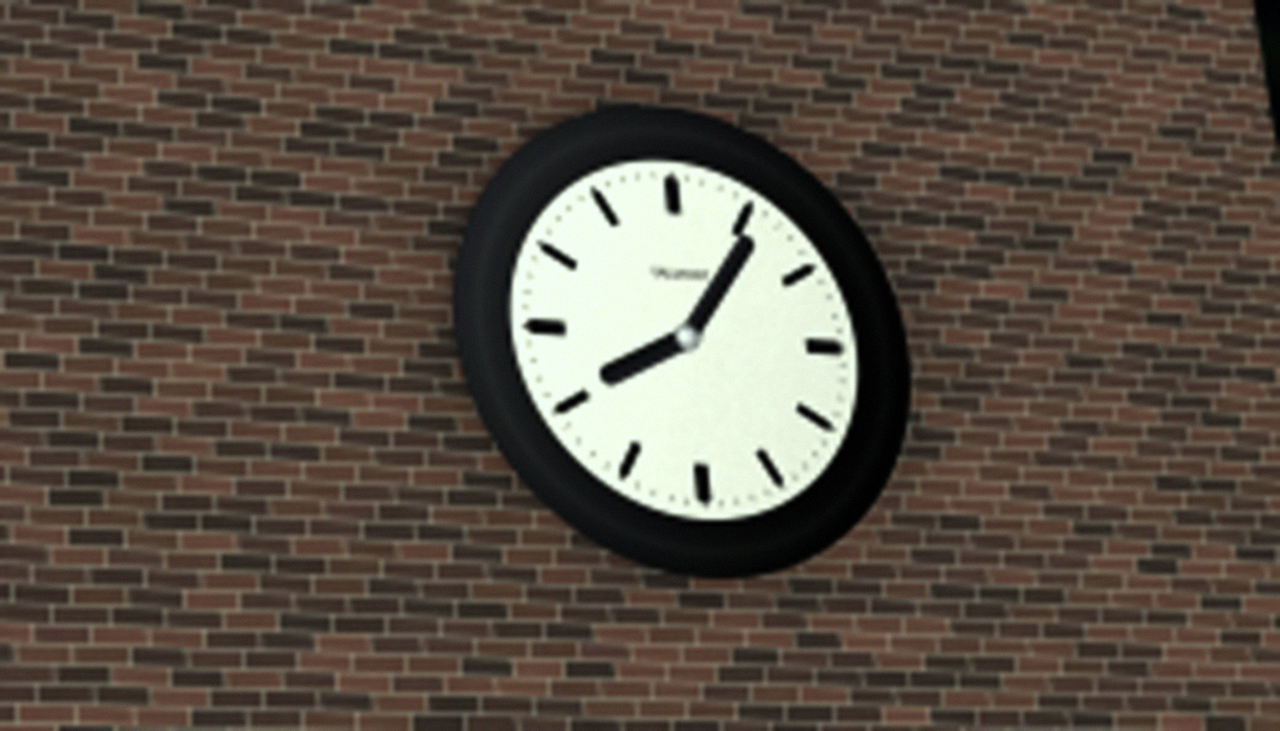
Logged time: 8 h 06 min
